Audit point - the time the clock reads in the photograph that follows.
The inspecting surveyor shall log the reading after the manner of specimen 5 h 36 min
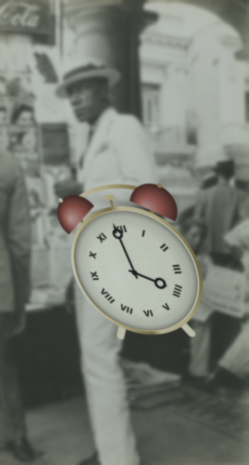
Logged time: 3 h 59 min
